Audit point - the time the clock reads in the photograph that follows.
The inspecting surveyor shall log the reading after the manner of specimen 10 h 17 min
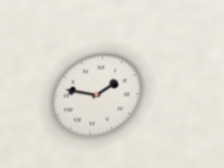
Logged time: 1 h 47 min
